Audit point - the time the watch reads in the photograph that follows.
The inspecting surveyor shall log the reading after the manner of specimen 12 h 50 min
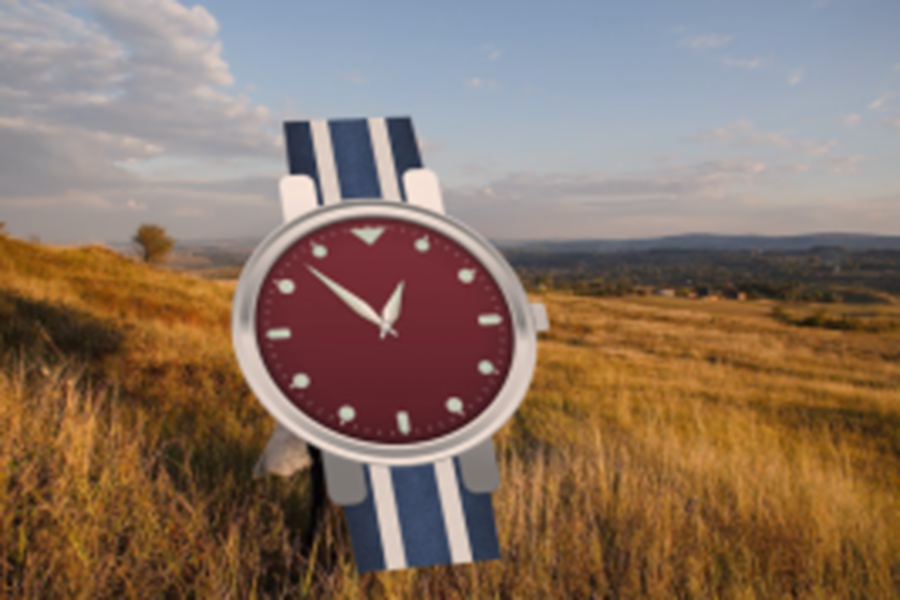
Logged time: 12 h 53 min
